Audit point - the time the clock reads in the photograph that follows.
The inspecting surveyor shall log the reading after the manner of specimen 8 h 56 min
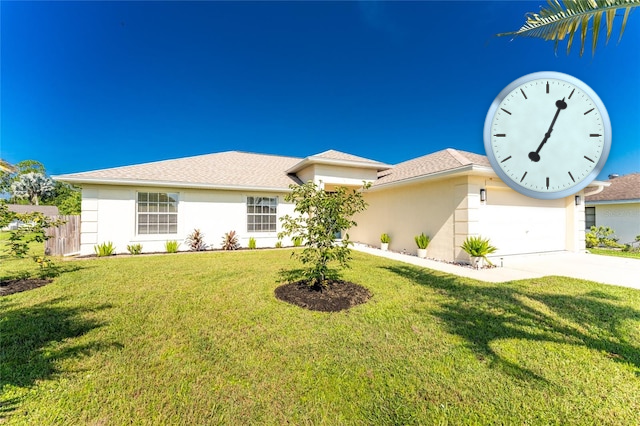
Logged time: 7 h 04 min
